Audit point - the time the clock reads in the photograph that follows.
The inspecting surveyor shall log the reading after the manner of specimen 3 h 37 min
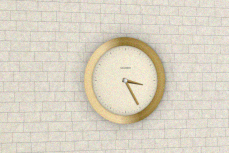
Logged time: 3 h 25 min
